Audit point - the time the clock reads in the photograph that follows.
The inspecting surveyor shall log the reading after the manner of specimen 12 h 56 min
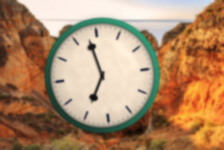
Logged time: 6 h 58 min
